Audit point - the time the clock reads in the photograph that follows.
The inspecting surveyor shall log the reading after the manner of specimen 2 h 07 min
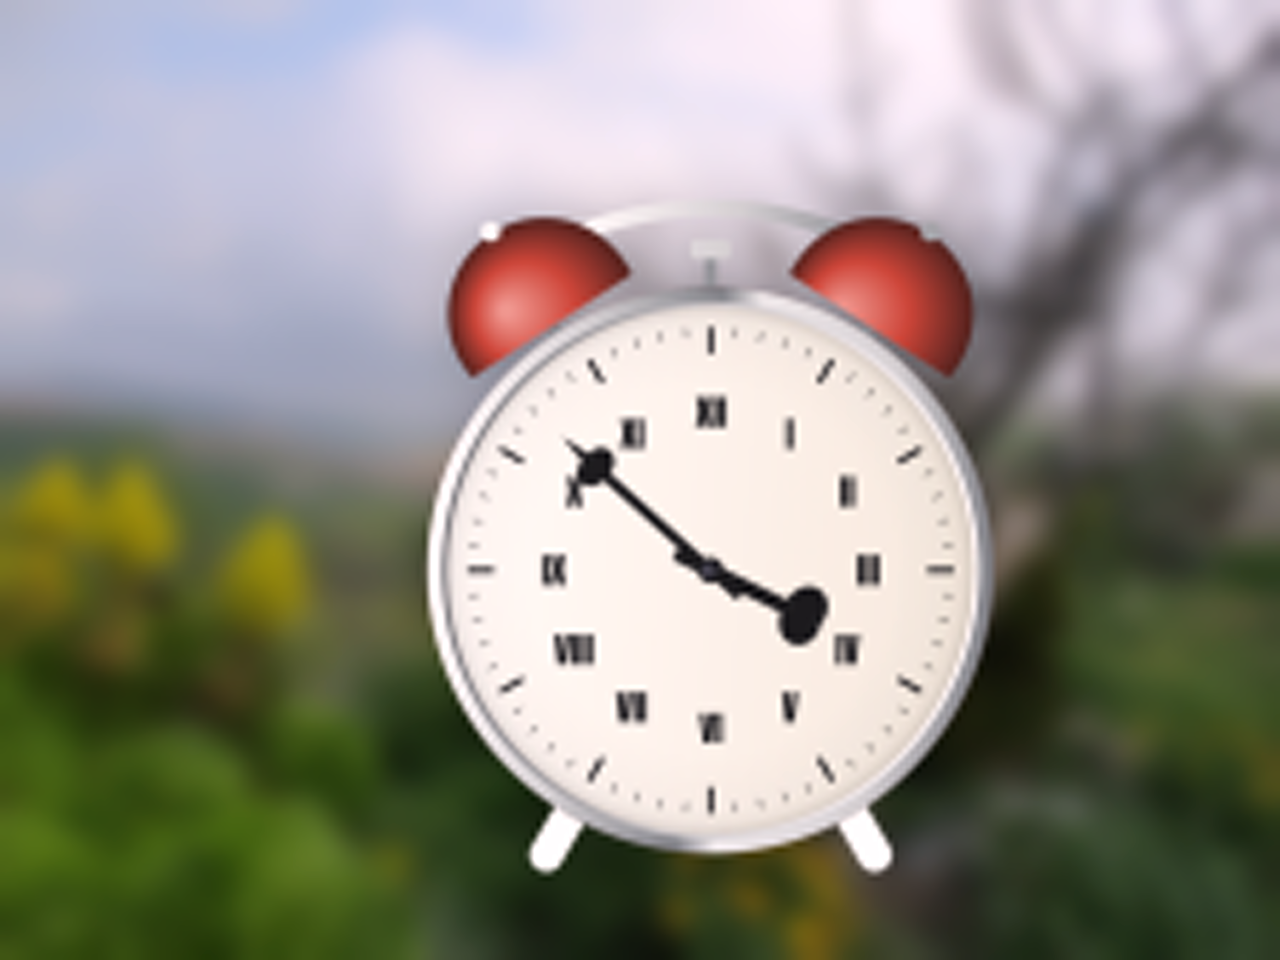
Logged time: 3 h 52 min
